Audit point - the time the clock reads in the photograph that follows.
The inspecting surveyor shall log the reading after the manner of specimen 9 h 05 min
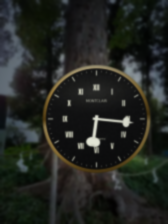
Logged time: 6 h 16 min
